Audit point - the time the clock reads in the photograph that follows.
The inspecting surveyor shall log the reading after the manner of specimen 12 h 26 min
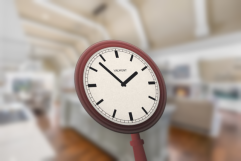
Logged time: 1 h 53 min
